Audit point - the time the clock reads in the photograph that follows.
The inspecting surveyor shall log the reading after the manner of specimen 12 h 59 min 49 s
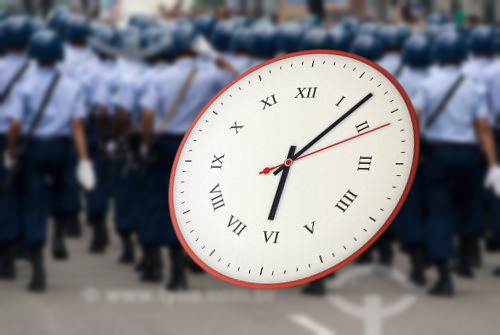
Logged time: 6 h 07 min 11 s
